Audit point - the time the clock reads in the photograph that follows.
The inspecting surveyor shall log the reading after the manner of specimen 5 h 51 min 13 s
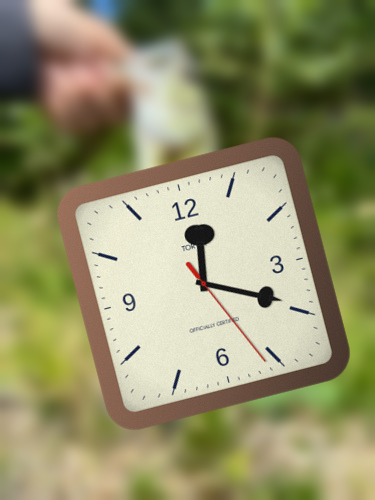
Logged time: 12 h 19 min 26 s
